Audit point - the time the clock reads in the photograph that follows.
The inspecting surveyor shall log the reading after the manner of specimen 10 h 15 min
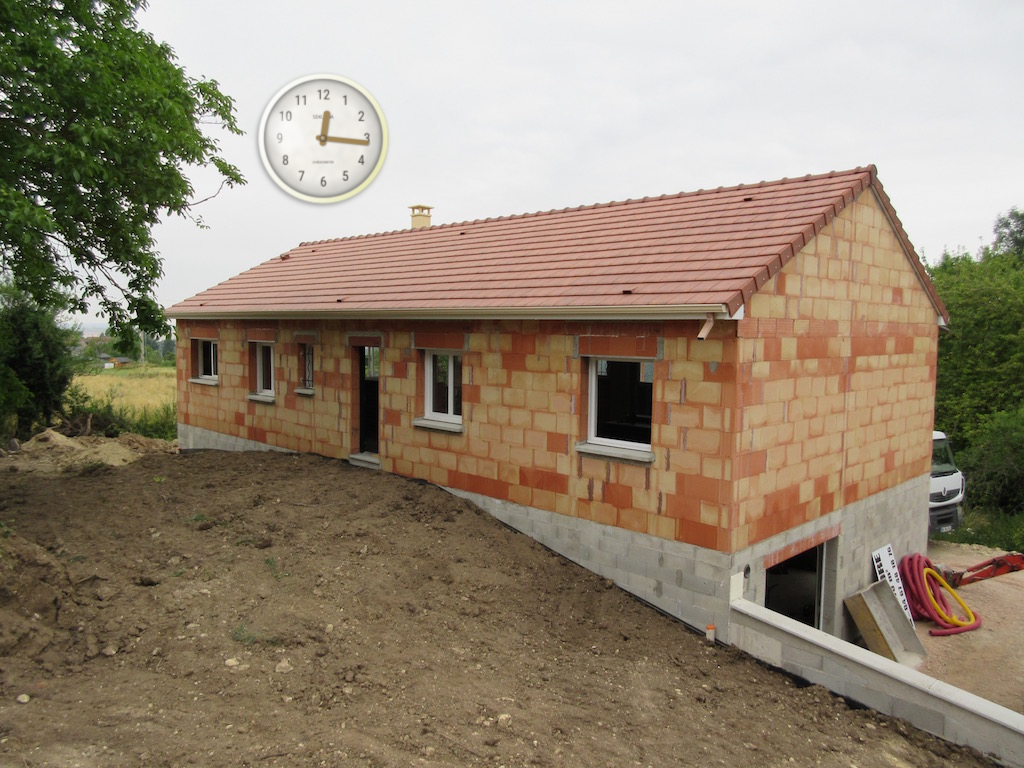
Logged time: 12 h 16 min
